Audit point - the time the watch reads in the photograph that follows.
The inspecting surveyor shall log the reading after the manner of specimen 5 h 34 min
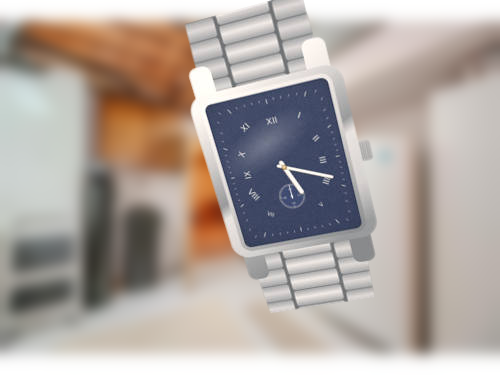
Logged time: 5 h 19 min
